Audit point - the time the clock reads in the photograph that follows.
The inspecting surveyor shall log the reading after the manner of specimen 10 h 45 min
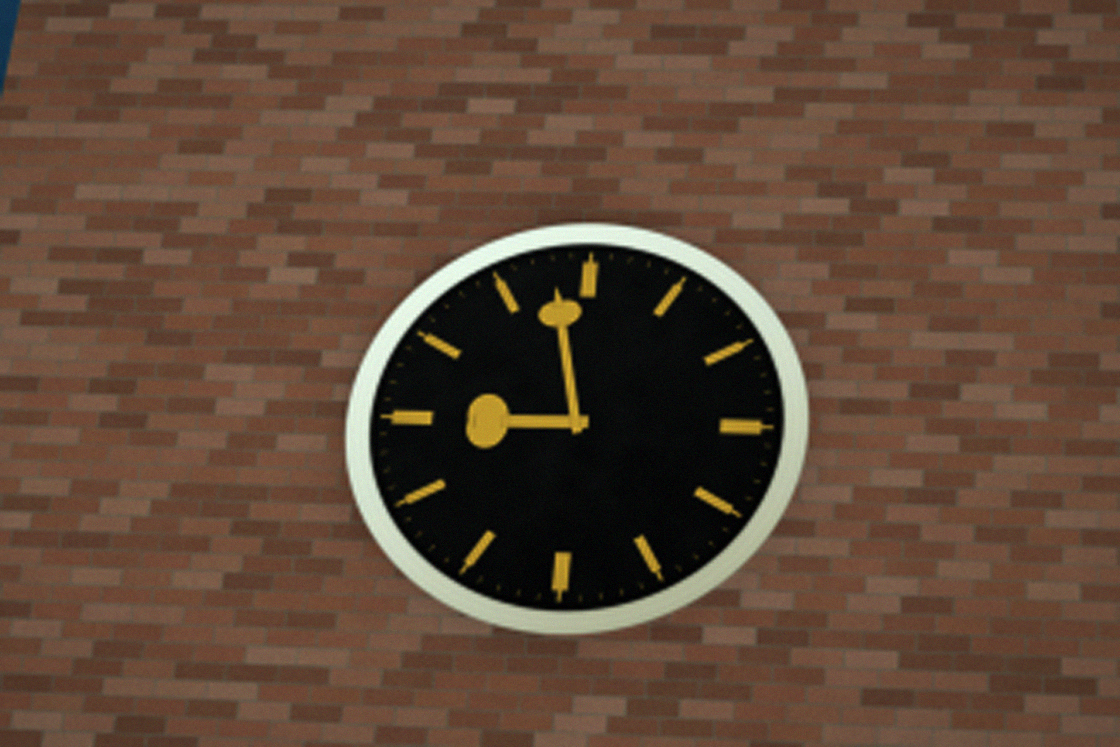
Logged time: 8 h 58 min
